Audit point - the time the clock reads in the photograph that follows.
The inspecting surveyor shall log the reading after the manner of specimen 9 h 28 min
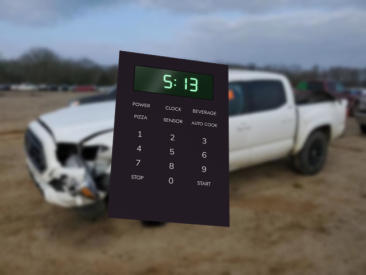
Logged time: 5 h 13 min
